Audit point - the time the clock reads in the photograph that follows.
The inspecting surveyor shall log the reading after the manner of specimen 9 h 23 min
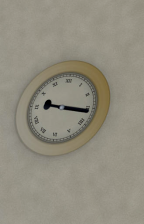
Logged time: 9 h 16 min
